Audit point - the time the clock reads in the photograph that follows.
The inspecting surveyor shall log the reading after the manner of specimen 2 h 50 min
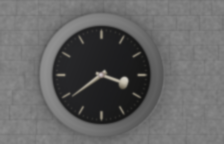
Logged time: 3 h 39 min
